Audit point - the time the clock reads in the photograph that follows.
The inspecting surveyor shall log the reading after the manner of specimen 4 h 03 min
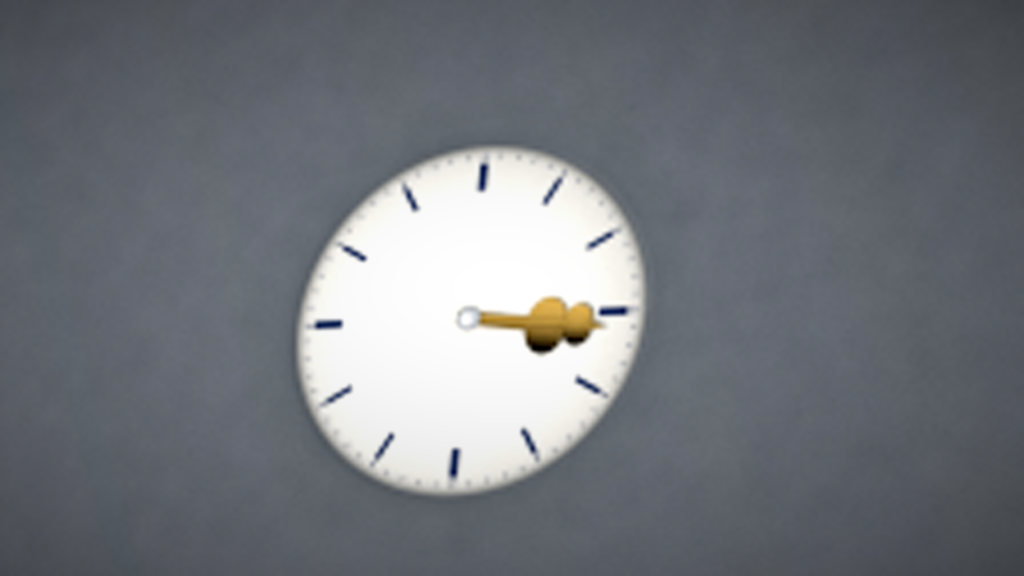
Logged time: 3 h 16 min
